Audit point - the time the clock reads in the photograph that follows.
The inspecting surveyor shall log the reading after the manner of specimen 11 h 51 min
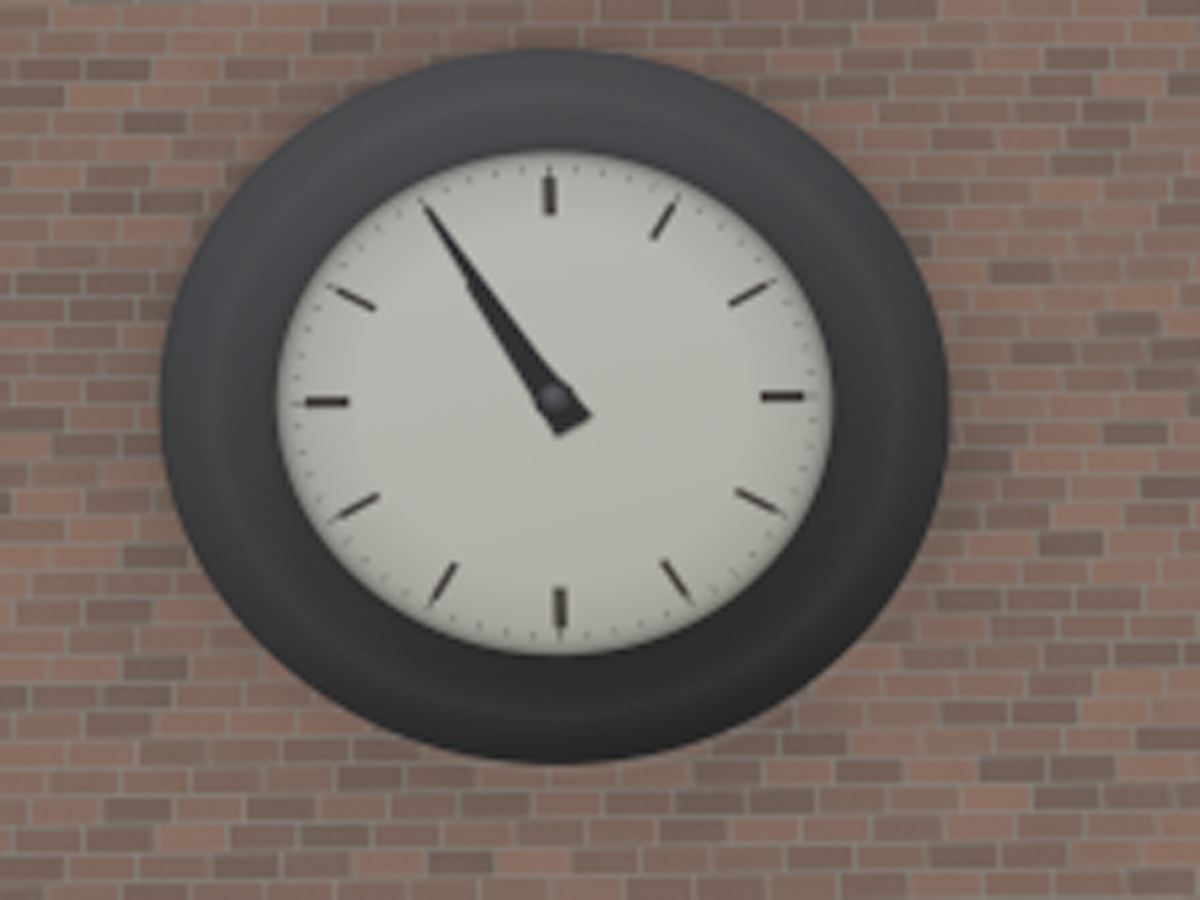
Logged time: 10 h 55 min
